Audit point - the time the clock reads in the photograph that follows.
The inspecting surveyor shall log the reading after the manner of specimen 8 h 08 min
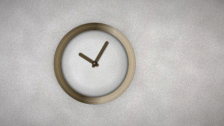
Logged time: 10 h 05 min
